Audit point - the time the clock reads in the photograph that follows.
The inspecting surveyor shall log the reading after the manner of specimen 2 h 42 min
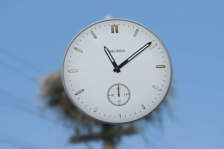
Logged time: 11 h 09 min
